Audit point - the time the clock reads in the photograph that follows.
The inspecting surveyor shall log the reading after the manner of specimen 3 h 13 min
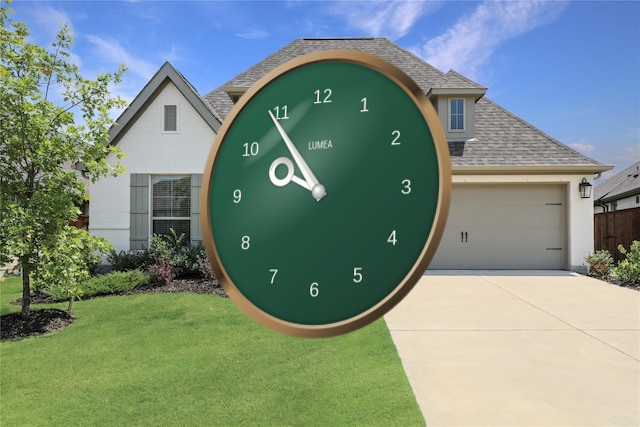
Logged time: 9 h 54 min
